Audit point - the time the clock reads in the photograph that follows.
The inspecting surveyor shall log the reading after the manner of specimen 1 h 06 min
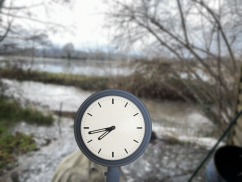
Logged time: 7 h 43 min
